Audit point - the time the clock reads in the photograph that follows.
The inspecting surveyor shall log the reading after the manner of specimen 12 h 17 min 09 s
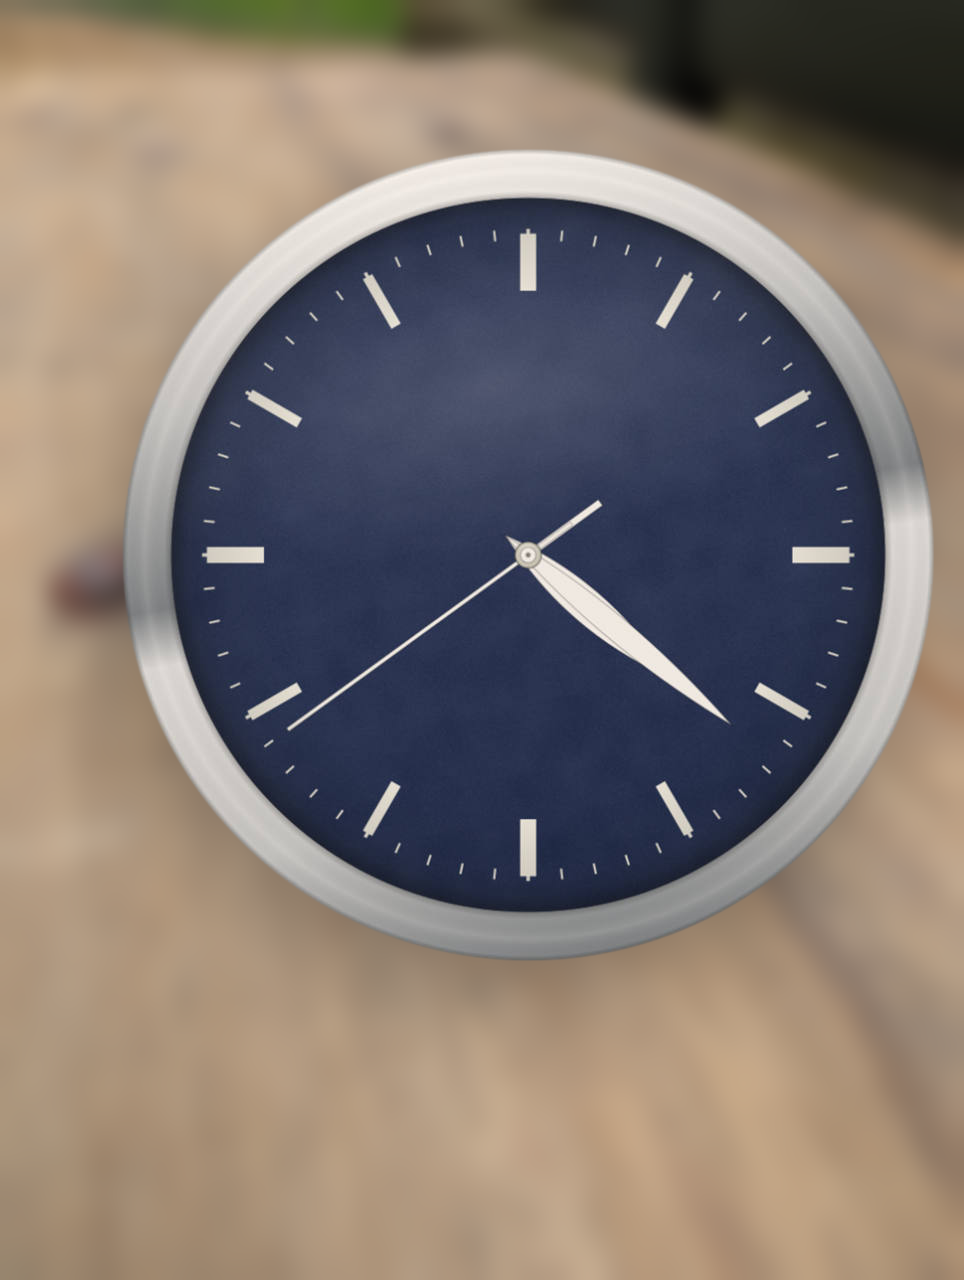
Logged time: 4 h 21 min 39 s
